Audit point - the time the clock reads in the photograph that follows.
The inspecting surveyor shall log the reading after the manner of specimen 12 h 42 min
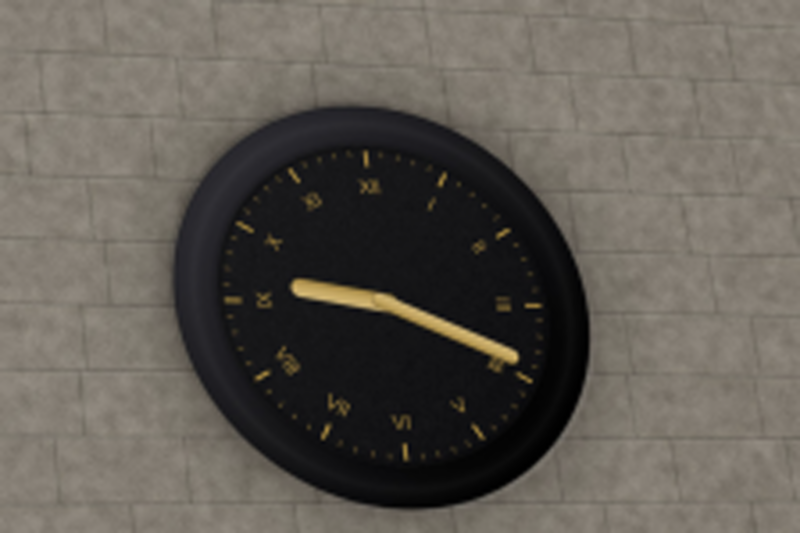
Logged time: 9 h 19 min
